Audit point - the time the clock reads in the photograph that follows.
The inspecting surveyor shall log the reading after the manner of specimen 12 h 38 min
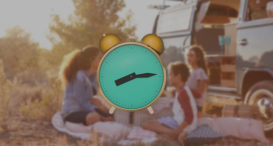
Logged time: 8 h 14 min
